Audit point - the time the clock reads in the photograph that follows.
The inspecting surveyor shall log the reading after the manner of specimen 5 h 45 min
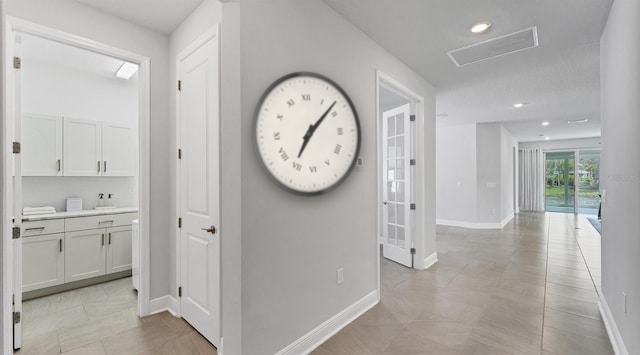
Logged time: 7 h 08 min
